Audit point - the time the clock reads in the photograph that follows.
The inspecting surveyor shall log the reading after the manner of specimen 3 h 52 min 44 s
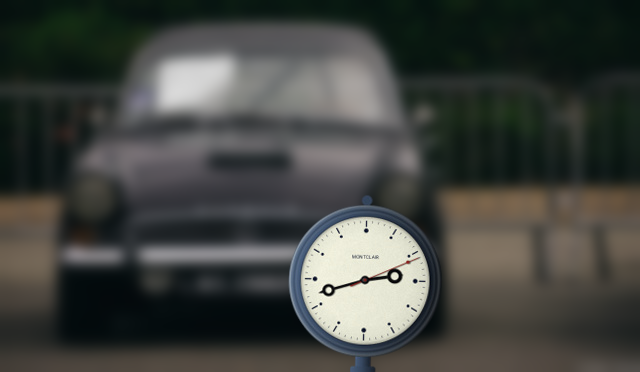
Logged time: 2 h 42 min 11 s
